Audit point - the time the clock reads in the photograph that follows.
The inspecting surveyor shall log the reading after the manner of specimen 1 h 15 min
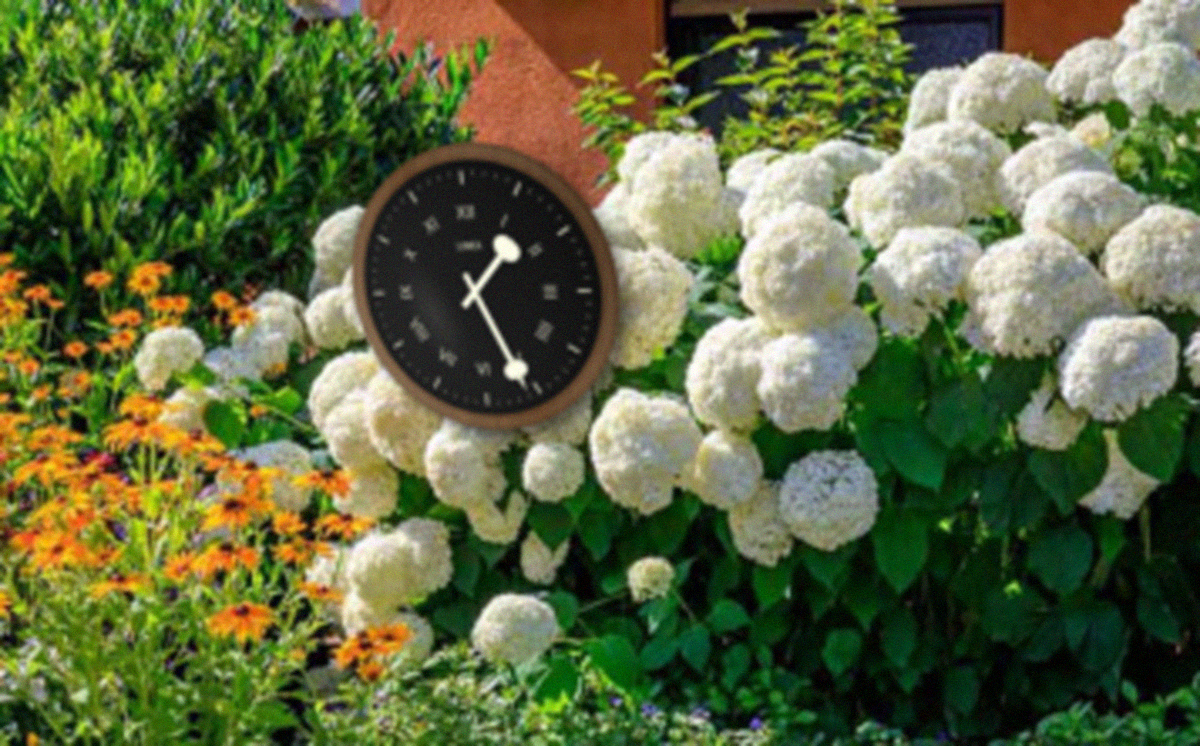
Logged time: 1 h 26 min
